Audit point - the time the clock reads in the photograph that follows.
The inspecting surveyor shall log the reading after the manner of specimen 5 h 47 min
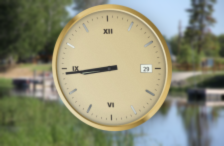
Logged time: 8 h 44 min
